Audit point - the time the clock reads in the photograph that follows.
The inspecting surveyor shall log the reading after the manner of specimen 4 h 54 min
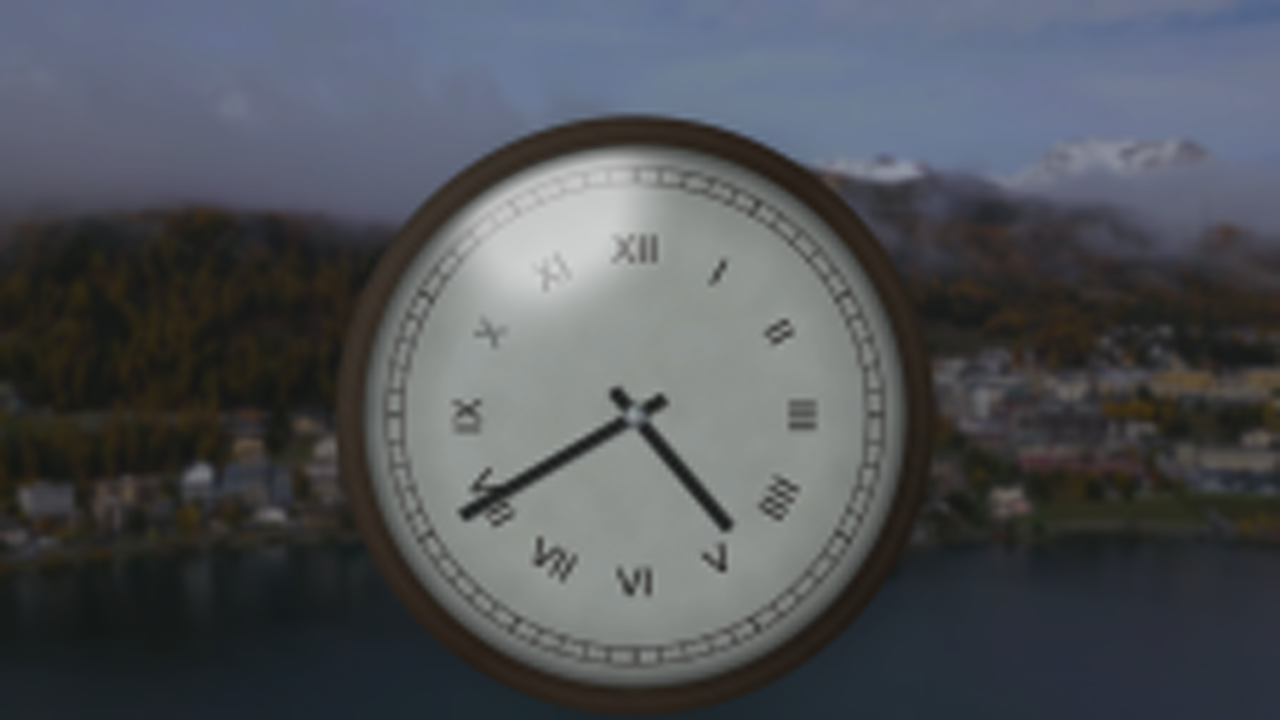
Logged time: 4 h 40 min
